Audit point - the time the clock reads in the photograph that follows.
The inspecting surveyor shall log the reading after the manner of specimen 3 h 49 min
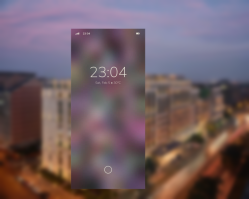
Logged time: 23 h 04 min
